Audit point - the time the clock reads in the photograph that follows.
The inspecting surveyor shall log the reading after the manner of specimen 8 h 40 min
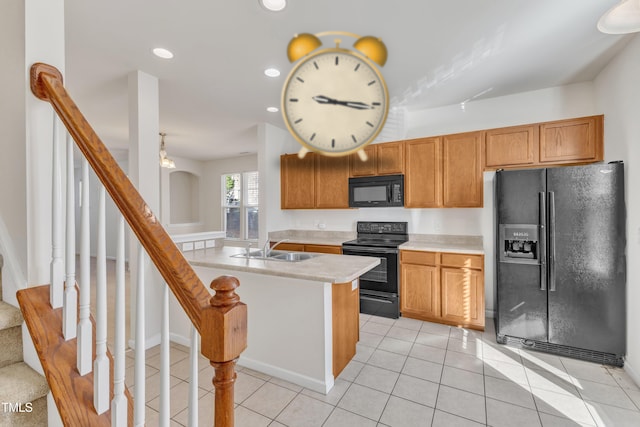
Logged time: 9 h 16 min
